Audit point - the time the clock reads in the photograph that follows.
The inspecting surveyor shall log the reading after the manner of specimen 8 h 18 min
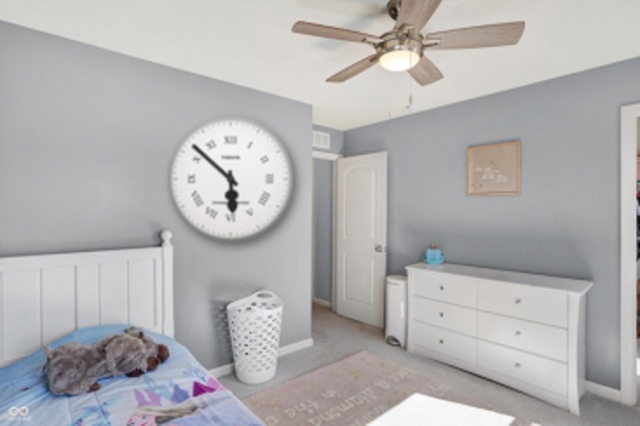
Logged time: 5 h 52 min
